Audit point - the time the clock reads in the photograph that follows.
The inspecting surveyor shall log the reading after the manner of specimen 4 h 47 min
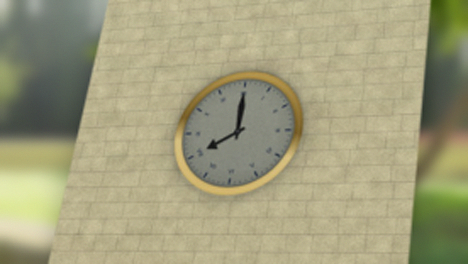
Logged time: 8 h 00 min
